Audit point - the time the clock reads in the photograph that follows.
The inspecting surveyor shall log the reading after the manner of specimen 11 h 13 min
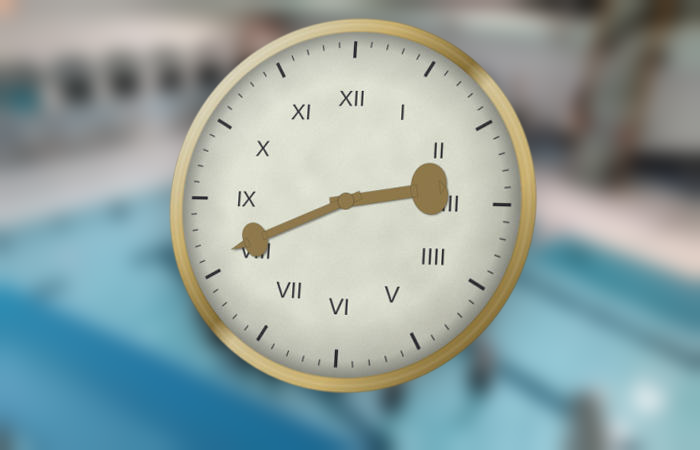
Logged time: 2 h 41 min
